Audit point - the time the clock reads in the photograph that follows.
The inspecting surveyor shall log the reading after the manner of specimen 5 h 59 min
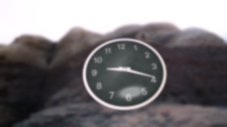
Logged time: 9 h 19 min
